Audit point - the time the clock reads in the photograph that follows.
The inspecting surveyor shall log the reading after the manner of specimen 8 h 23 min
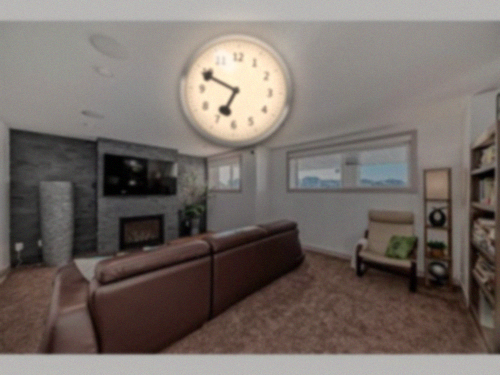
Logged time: 6 h 49 min
